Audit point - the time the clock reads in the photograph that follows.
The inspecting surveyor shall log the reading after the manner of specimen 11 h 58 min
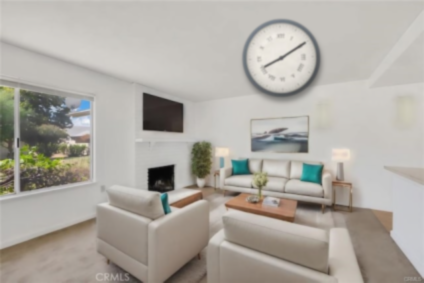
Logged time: 8 h 10 min
